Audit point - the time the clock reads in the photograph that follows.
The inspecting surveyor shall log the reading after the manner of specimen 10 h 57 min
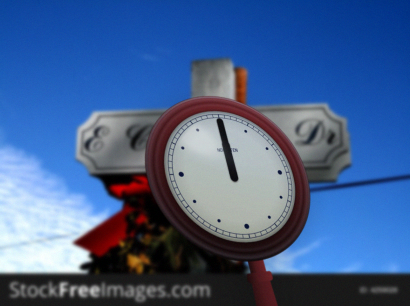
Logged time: 12 h 00 min
